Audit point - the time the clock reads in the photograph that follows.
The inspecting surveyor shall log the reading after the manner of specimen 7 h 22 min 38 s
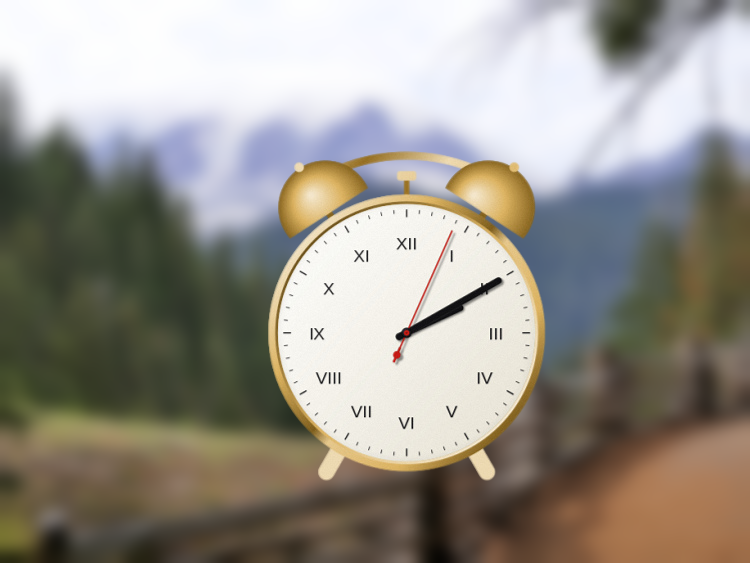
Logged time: 2 h 10 min 04 s
